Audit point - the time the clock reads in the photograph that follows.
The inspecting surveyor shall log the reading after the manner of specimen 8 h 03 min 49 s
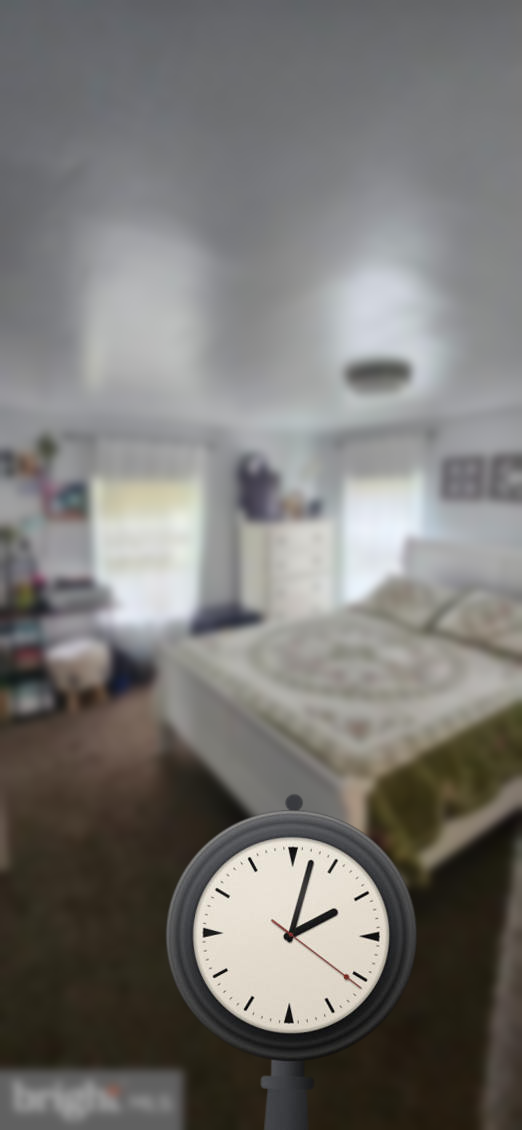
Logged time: 2 h 02 min 21 s
